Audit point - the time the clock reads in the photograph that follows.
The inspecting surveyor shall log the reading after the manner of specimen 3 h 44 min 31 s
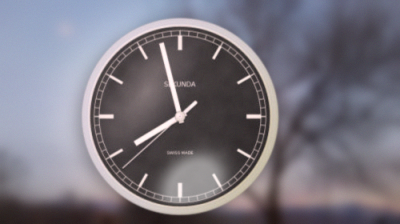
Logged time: 7 h 57 min 38 s
